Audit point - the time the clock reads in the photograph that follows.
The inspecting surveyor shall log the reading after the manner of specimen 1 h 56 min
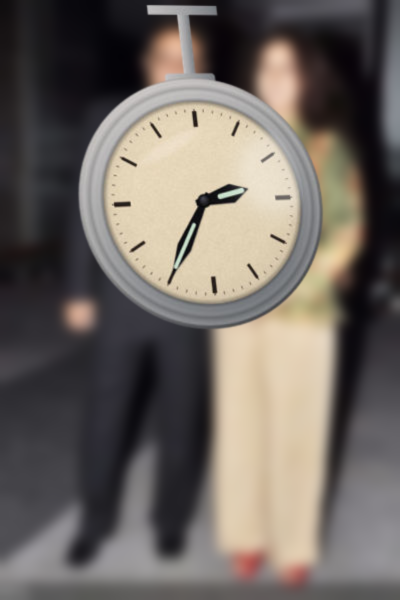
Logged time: 2 h 35 min
